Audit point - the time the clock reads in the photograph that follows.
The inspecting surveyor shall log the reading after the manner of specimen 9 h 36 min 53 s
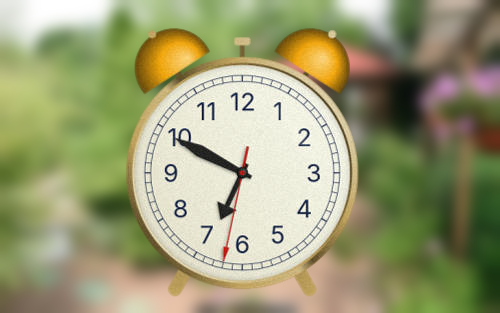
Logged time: 6 h 49 min 32 s
